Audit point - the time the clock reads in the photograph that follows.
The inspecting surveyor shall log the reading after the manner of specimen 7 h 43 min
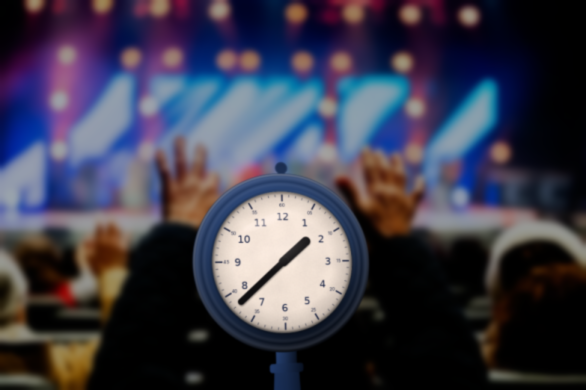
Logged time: 1 h 38 min
